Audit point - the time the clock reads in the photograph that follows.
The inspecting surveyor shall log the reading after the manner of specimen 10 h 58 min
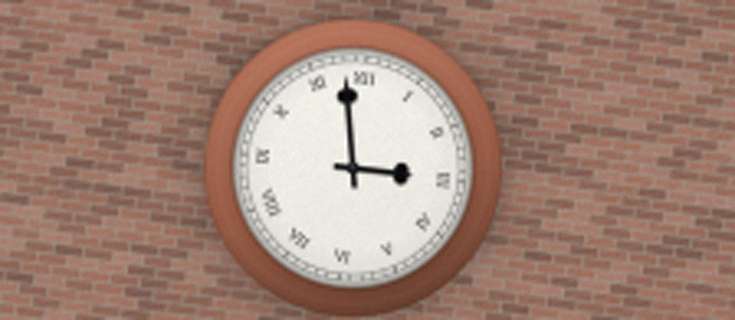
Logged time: 2 h 58 min
